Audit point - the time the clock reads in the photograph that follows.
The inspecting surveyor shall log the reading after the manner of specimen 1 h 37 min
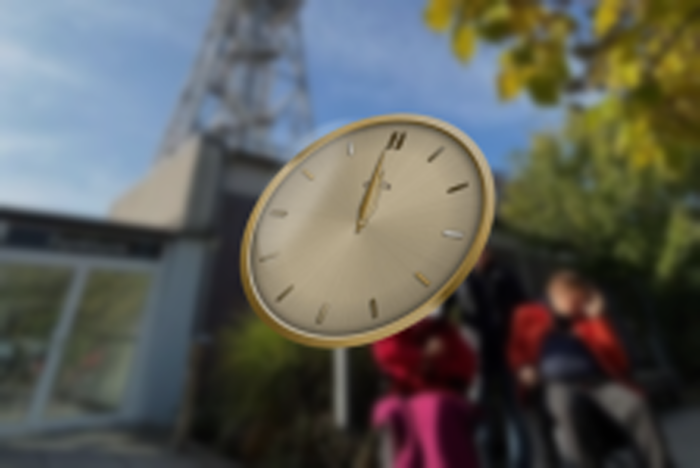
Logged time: 11 h 59 min
